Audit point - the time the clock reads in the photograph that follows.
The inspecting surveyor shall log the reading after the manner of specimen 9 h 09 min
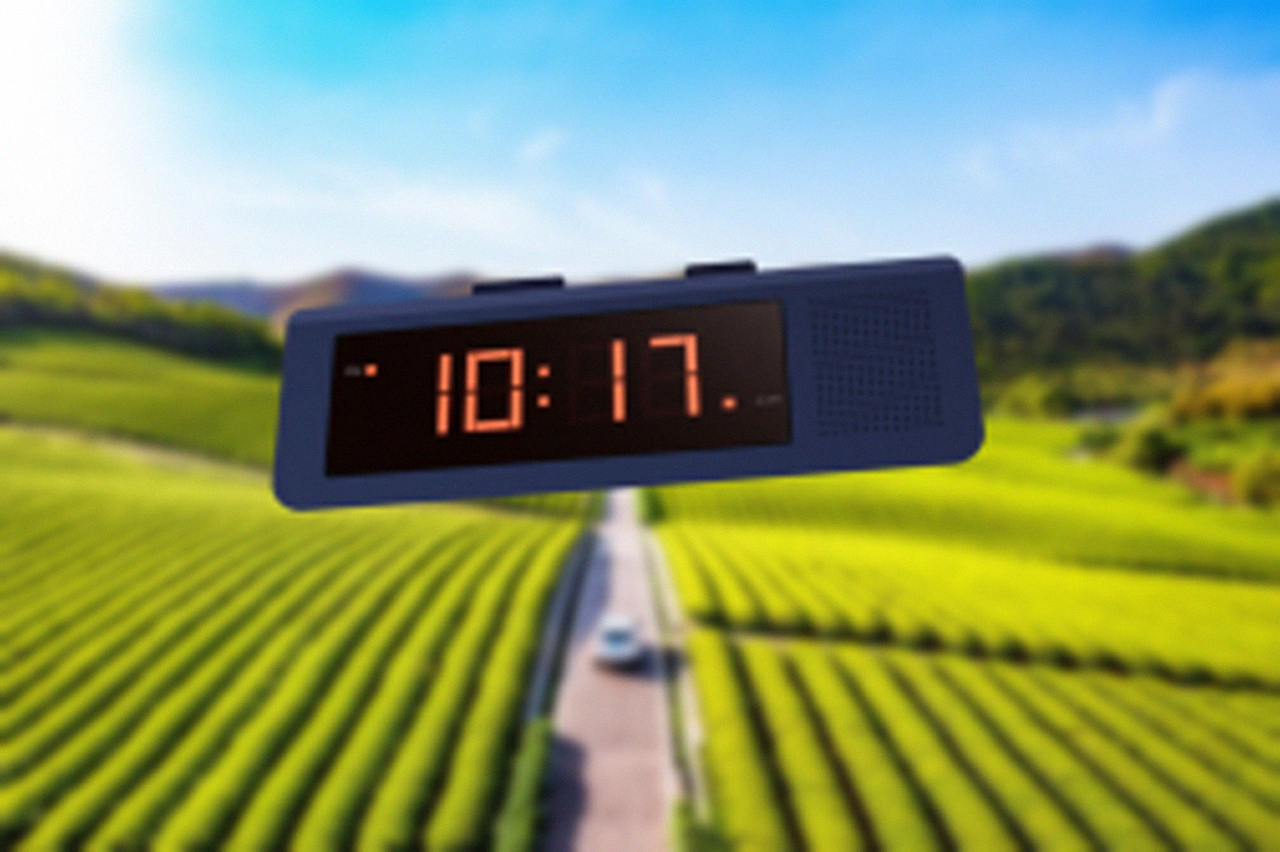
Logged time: 10 h 17 min
